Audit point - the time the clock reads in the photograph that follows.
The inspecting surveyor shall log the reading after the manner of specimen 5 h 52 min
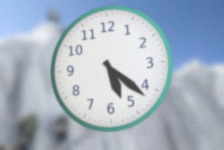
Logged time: 5 h 22 min
